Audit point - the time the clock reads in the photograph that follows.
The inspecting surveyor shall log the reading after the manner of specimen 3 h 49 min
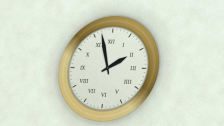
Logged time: 1 h 57 min
